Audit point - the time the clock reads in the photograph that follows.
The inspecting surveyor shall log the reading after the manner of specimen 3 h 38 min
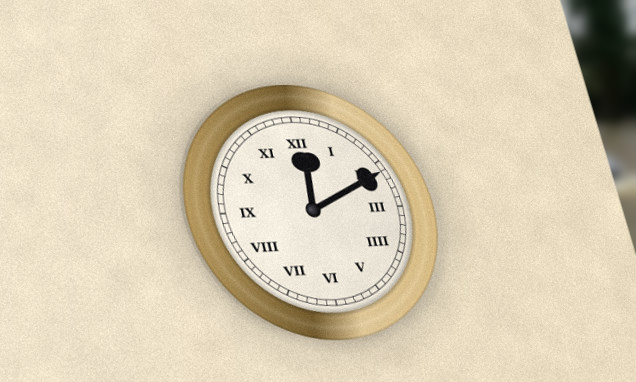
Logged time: 12 h 11 min
